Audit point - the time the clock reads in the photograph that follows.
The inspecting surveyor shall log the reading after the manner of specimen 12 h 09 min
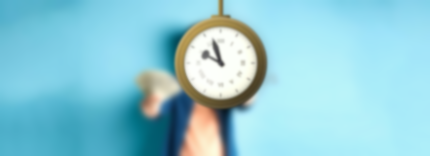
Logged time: 9 h 57 min
